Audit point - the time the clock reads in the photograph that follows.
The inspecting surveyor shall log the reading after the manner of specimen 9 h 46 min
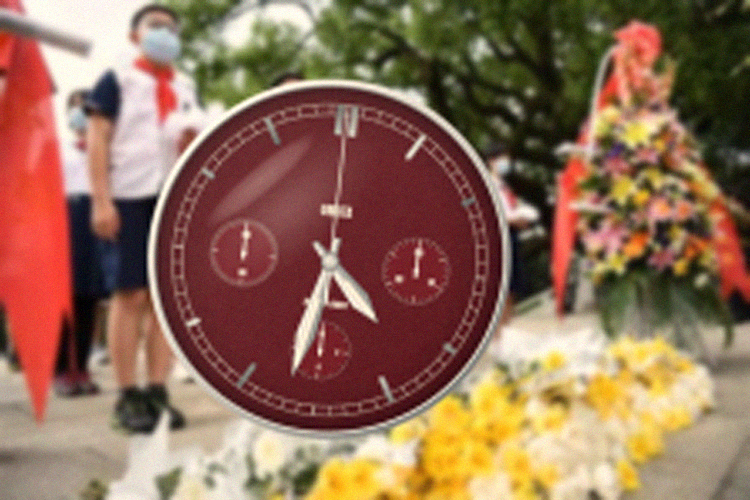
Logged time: 4 h 32 min
